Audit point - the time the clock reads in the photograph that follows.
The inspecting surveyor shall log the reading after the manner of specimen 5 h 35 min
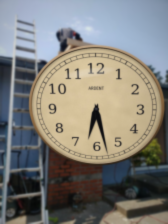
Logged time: 6 h 28 min
